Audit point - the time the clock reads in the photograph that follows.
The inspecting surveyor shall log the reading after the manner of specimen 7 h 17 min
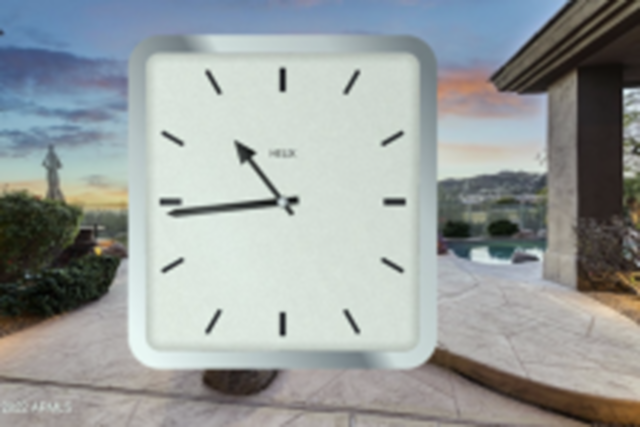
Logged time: 10 h 44 min
